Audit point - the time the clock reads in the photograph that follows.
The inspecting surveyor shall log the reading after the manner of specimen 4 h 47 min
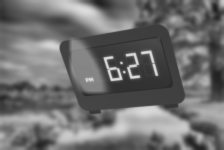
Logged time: 6 h 27 min
